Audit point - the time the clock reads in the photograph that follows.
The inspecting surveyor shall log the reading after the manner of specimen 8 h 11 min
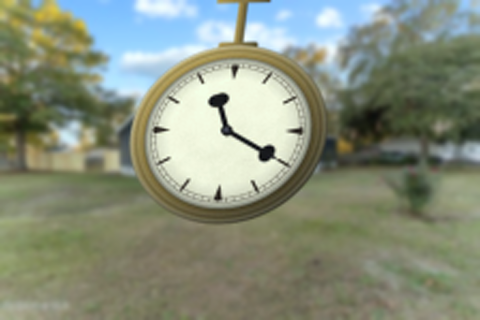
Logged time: 11 h 20 min
